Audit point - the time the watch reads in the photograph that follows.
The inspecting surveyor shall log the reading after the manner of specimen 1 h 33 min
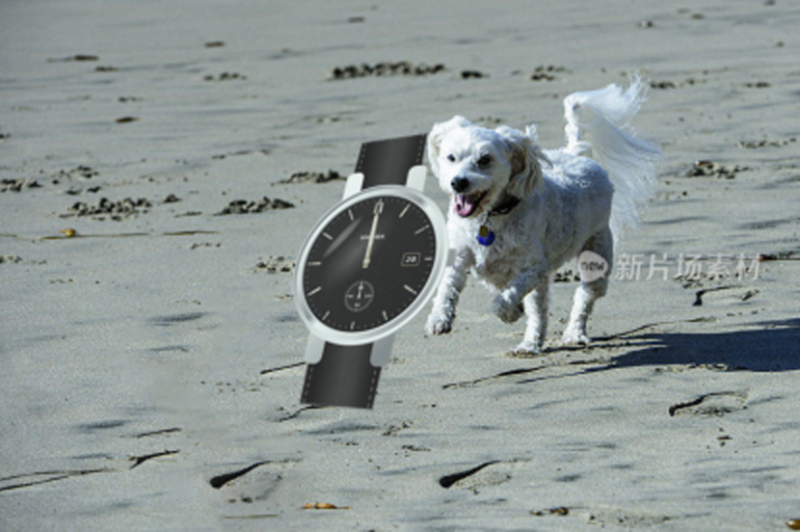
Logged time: 12 h 00 min
